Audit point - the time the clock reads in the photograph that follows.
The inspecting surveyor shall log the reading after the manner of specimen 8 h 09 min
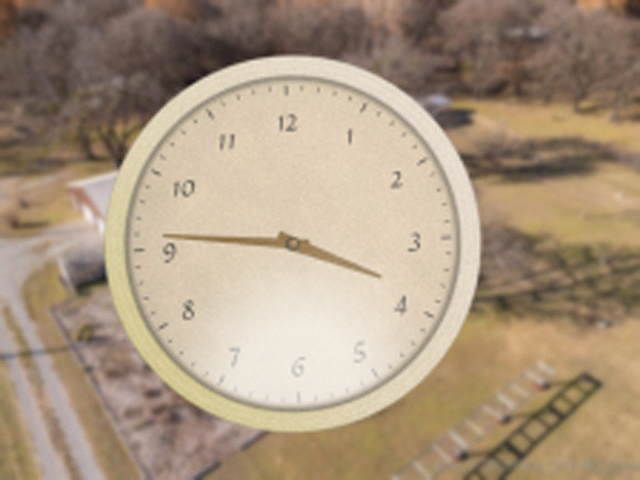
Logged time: 3 h 46 min
